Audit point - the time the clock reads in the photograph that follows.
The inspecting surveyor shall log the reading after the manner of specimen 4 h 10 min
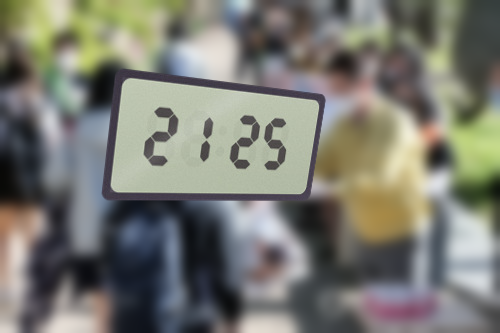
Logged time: 21 h 25 min
